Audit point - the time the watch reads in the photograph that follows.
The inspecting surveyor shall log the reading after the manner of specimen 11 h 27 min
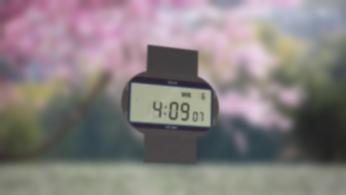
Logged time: 4 h 09 min
